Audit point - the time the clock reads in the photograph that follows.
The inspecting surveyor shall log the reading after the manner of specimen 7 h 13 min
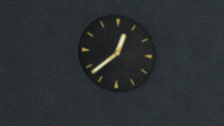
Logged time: 12 h 38 min
